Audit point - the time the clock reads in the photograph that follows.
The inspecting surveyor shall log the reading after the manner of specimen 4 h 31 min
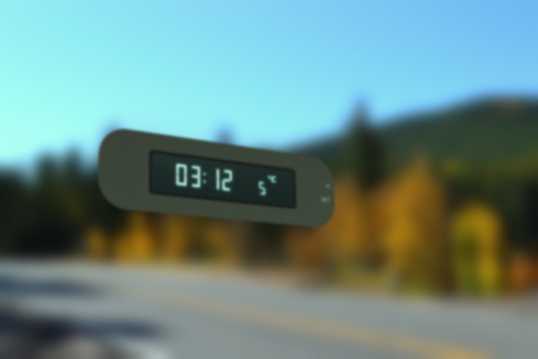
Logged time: 3 h 12 min
